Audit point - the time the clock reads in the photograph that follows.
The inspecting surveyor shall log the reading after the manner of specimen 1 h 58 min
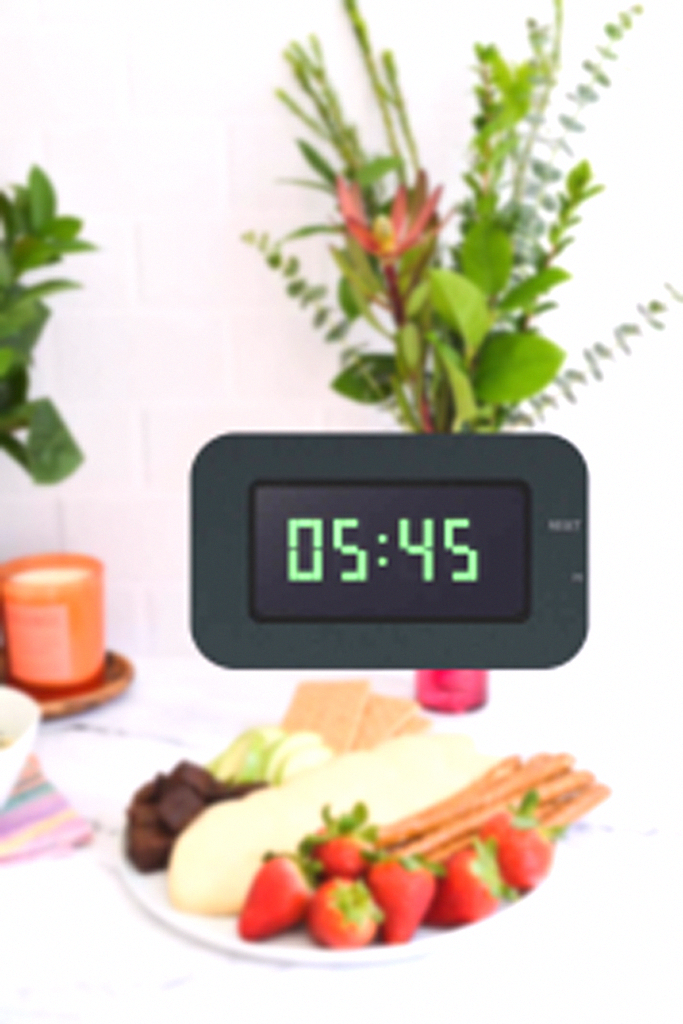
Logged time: 5 h 45 min
